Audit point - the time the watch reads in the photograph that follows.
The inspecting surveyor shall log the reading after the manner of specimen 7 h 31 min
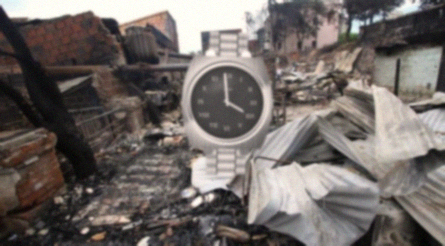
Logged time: 3 h 59 min
